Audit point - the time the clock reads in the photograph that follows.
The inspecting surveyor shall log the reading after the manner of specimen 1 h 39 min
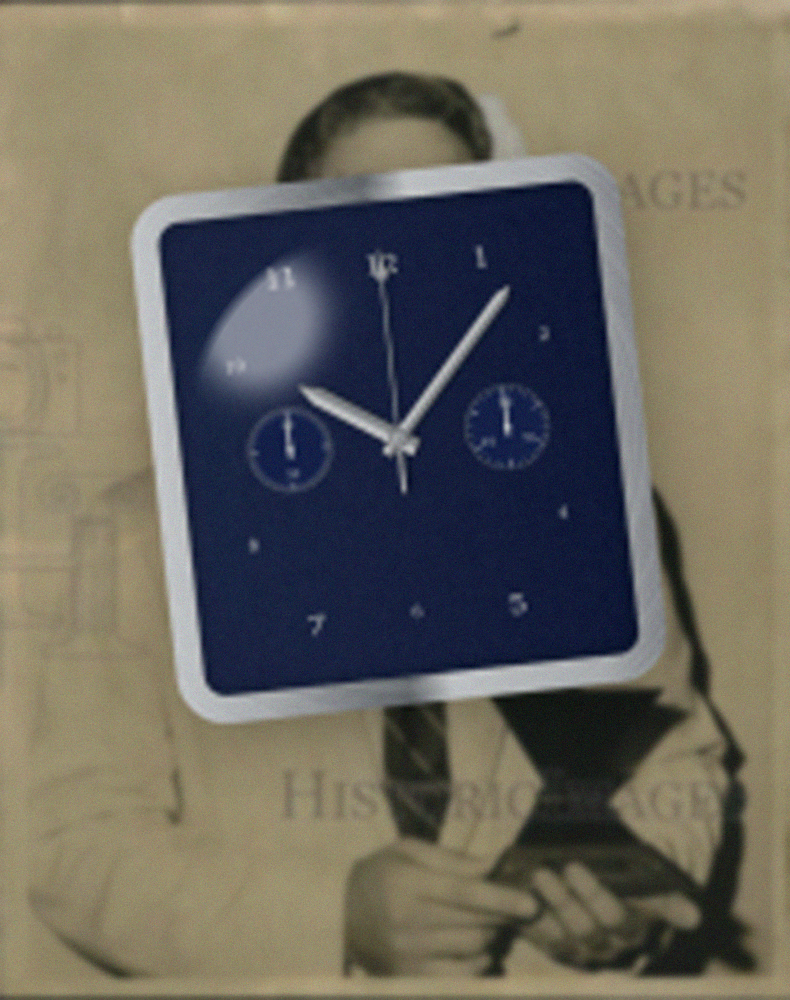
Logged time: 10 h 07 min
